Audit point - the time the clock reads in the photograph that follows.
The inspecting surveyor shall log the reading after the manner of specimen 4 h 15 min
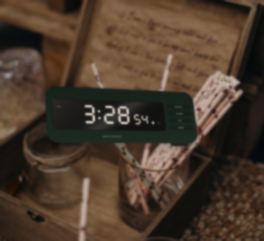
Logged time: 3 h 28 min
